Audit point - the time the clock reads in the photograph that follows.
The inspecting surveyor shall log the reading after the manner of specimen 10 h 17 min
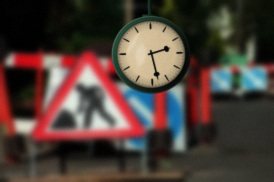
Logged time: 2 h 28 min
